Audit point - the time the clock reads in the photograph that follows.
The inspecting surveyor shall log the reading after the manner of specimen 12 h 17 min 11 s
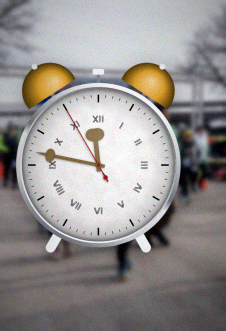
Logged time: 11 h 46 min 55 s
